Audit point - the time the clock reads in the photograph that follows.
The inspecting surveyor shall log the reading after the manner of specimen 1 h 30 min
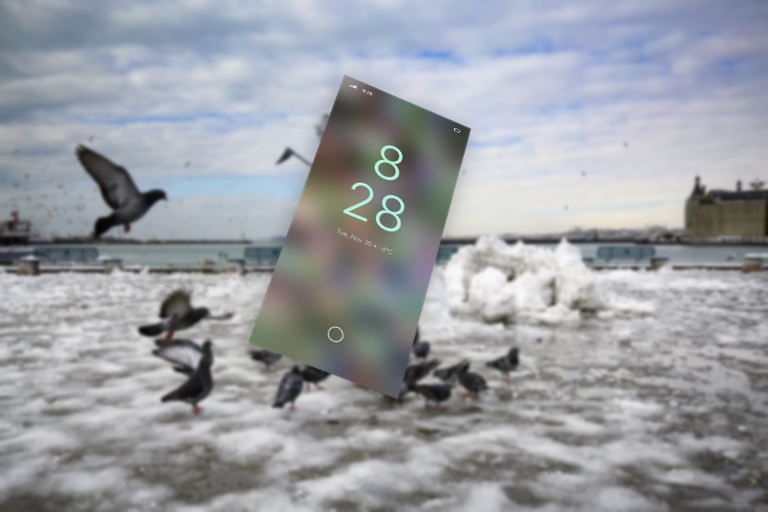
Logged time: 8 h 28 min
